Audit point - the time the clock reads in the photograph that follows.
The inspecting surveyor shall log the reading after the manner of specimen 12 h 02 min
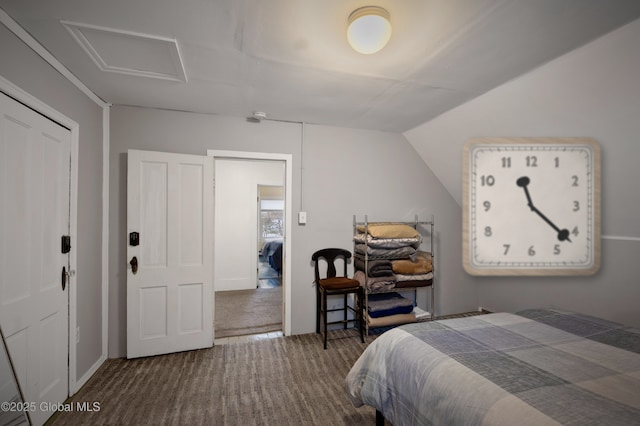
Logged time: 11 h 22 min
